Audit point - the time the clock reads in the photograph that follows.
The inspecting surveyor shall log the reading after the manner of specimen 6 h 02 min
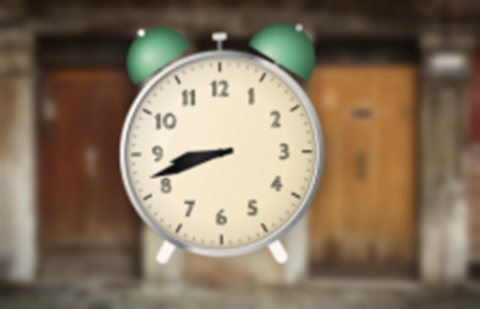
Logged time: 8 h 42 min
